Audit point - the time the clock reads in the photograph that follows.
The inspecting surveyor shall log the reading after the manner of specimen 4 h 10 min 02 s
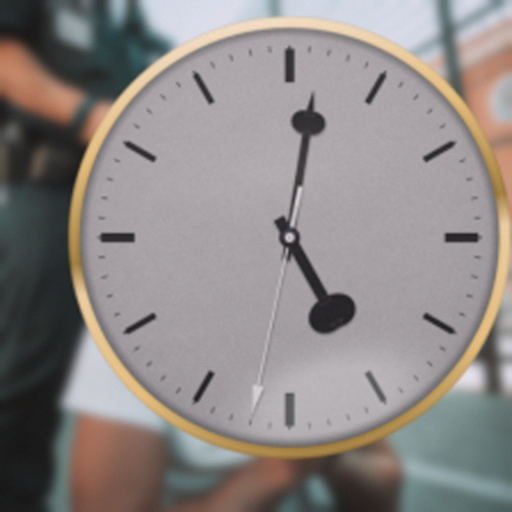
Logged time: 5 h 01 min 32 s
